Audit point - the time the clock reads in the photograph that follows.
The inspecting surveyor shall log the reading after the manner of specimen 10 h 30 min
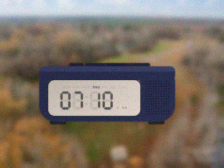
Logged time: 7 h 10 min
